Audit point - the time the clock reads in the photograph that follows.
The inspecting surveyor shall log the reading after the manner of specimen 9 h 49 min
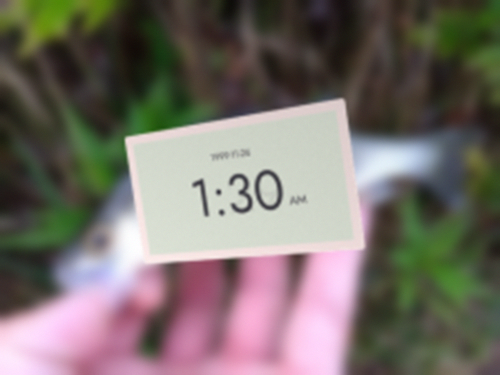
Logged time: 1 h 30 min
